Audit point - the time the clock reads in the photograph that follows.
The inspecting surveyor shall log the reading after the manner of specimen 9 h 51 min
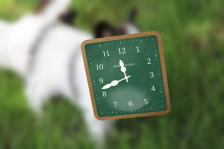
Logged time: 11 h 42 min
